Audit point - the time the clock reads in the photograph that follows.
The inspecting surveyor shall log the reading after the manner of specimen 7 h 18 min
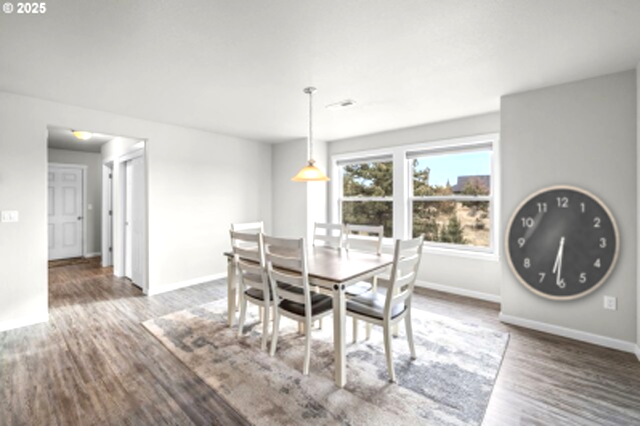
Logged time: 6 h 31 min
